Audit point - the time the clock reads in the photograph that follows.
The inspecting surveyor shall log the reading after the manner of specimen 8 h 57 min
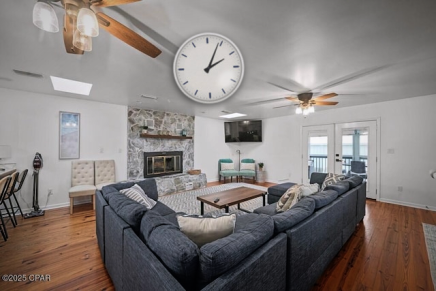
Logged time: 2 h 04 min
